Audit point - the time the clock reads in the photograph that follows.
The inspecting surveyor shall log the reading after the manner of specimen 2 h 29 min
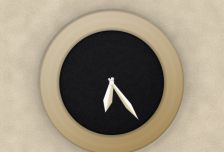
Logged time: 6 h 24 min
